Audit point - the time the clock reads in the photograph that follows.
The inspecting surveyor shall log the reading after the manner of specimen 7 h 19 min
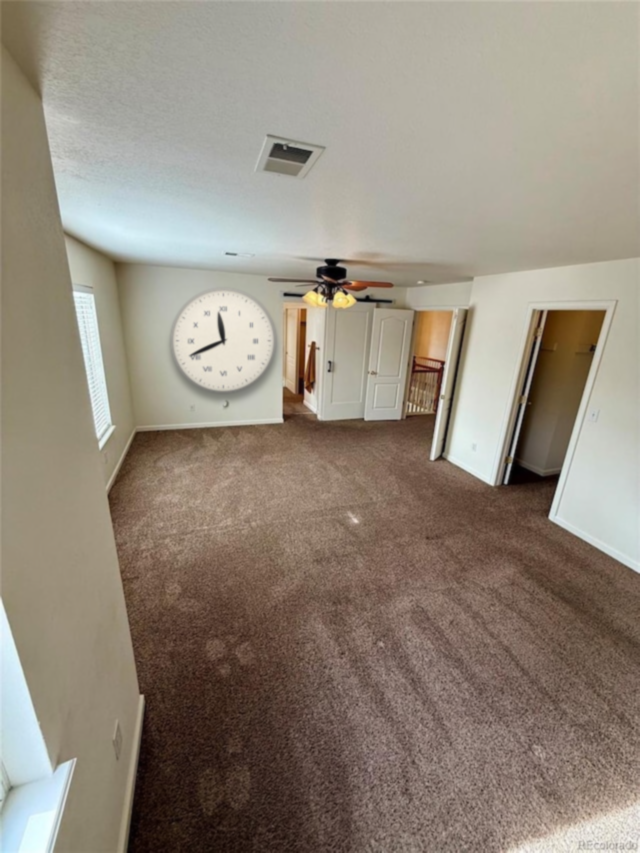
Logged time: 11 h 41 min
